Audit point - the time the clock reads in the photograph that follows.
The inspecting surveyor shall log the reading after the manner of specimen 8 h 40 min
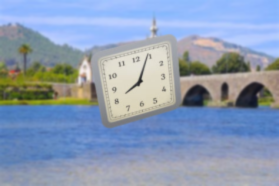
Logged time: 8 h 04 min
